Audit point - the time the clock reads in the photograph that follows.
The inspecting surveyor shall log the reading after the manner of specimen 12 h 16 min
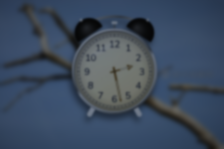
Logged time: 2 h 28 min
